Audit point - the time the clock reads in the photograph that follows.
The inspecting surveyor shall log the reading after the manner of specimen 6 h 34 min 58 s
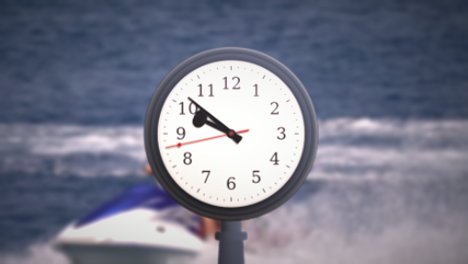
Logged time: 9 h 51 min 43 s
